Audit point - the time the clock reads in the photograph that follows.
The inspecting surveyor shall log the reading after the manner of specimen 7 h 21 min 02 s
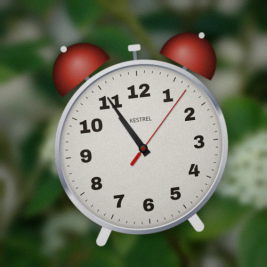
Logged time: 10 h 55 min 07 s
